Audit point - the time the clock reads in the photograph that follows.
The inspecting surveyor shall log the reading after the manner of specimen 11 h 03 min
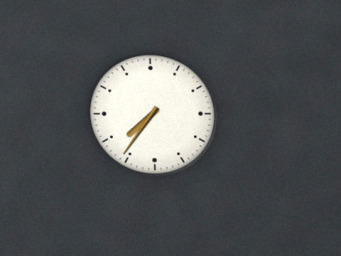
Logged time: 7 h 36 min
